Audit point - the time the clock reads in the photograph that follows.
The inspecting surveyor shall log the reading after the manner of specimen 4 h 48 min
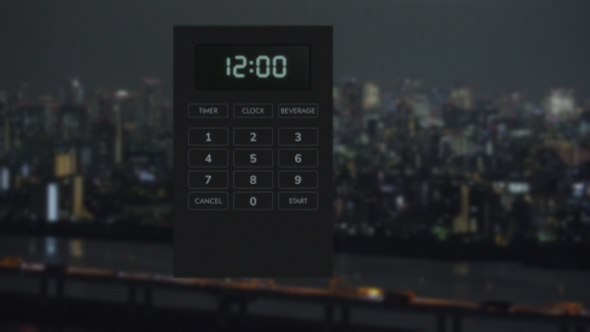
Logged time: 12 h 00 min
